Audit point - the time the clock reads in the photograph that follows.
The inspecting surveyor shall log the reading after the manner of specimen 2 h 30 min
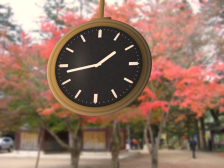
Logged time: 1 h 43 min
